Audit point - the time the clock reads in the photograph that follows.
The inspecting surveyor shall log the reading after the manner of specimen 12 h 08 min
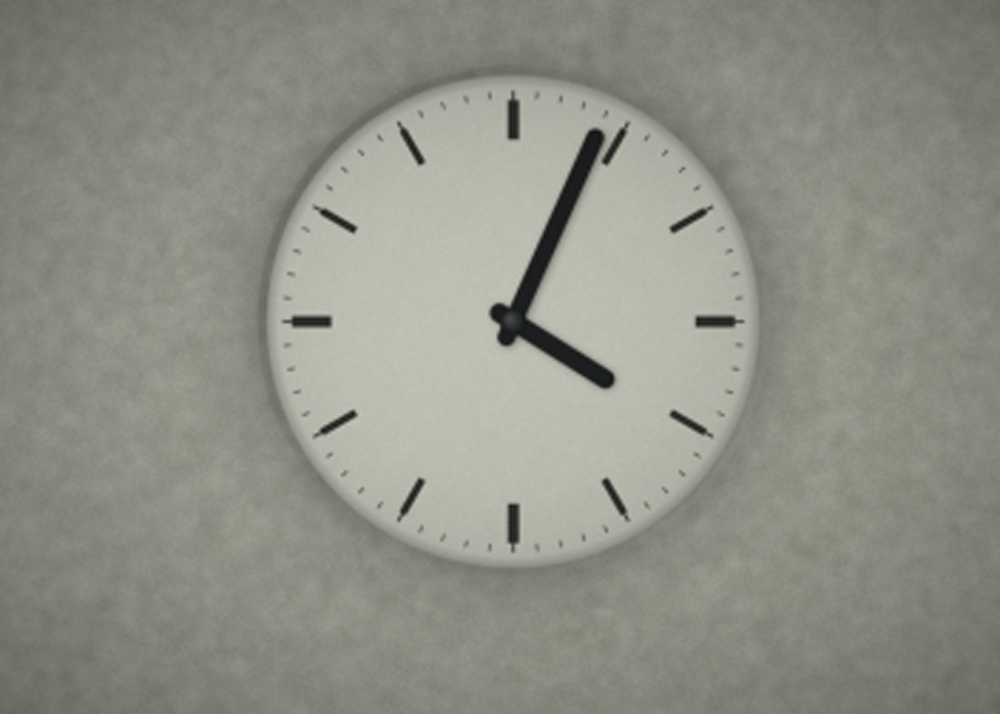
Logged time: 4 h 04 min
